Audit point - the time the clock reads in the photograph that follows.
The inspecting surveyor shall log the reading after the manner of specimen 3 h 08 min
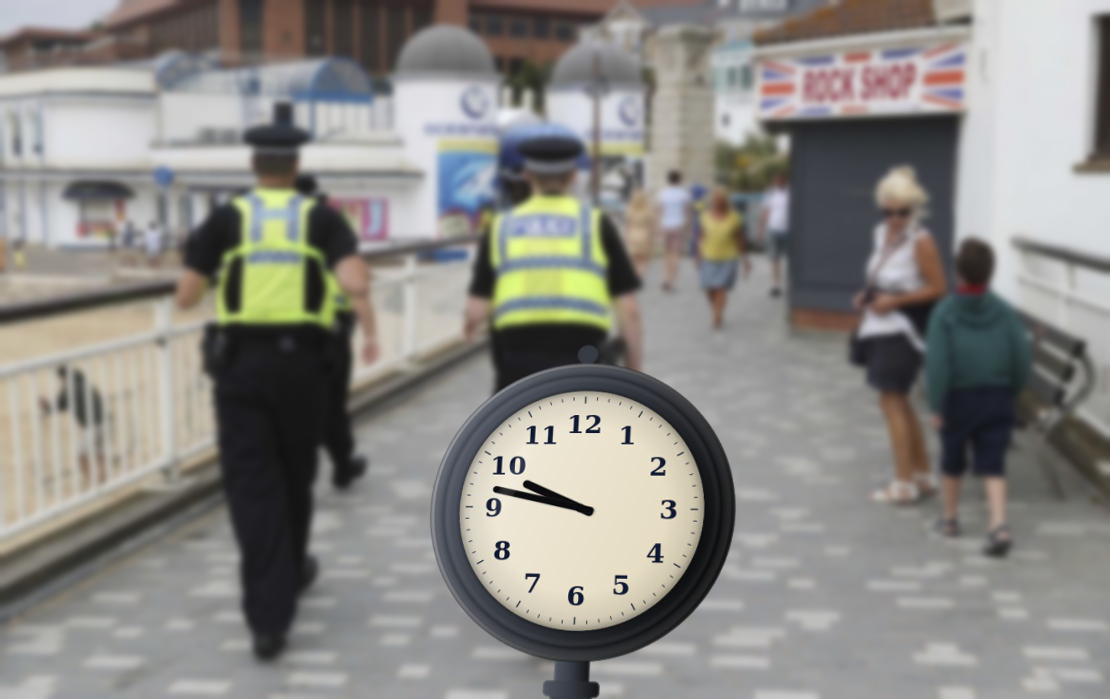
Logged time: 9 h 47 min
